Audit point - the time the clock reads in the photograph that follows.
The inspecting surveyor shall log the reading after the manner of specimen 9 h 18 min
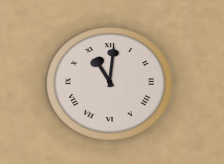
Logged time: 11 h 01 min
